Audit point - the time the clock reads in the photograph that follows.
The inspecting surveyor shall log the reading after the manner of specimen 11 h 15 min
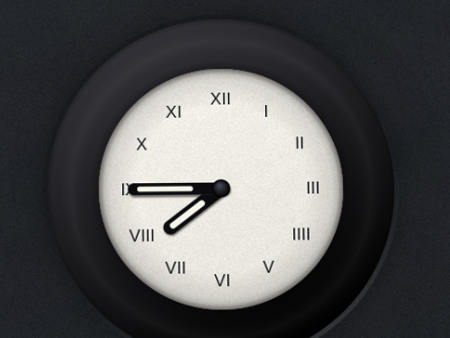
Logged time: 7 h 45 min
